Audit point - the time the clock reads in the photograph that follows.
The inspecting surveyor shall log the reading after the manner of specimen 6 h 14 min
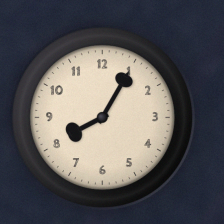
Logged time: 8 h 05 min
